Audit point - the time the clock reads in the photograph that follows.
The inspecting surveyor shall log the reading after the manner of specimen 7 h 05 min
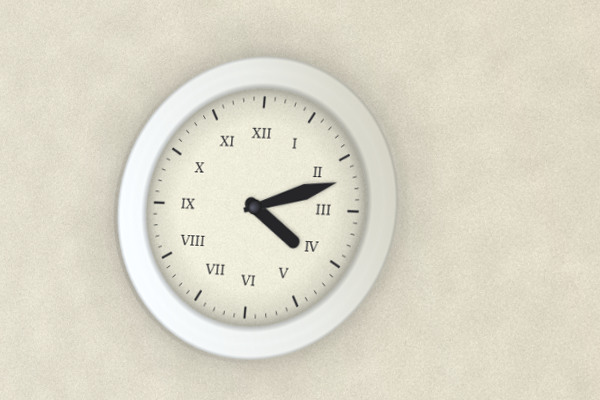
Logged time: 4 h 12 min
